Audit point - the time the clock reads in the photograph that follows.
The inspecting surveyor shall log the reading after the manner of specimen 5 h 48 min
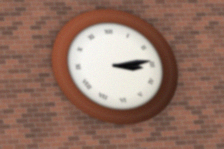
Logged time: 3 h 14 min
